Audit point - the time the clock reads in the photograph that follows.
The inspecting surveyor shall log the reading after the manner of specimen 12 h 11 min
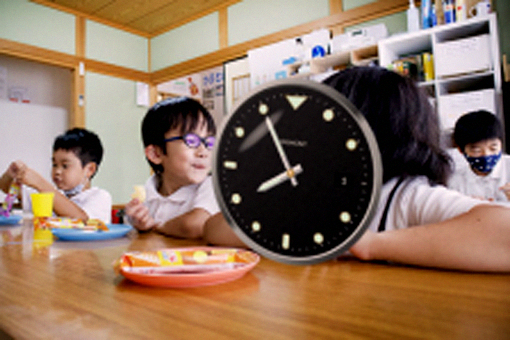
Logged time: 7 h 55 min
